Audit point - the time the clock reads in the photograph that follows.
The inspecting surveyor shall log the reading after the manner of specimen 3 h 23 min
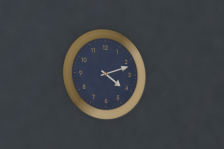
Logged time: 4 h 12 min
